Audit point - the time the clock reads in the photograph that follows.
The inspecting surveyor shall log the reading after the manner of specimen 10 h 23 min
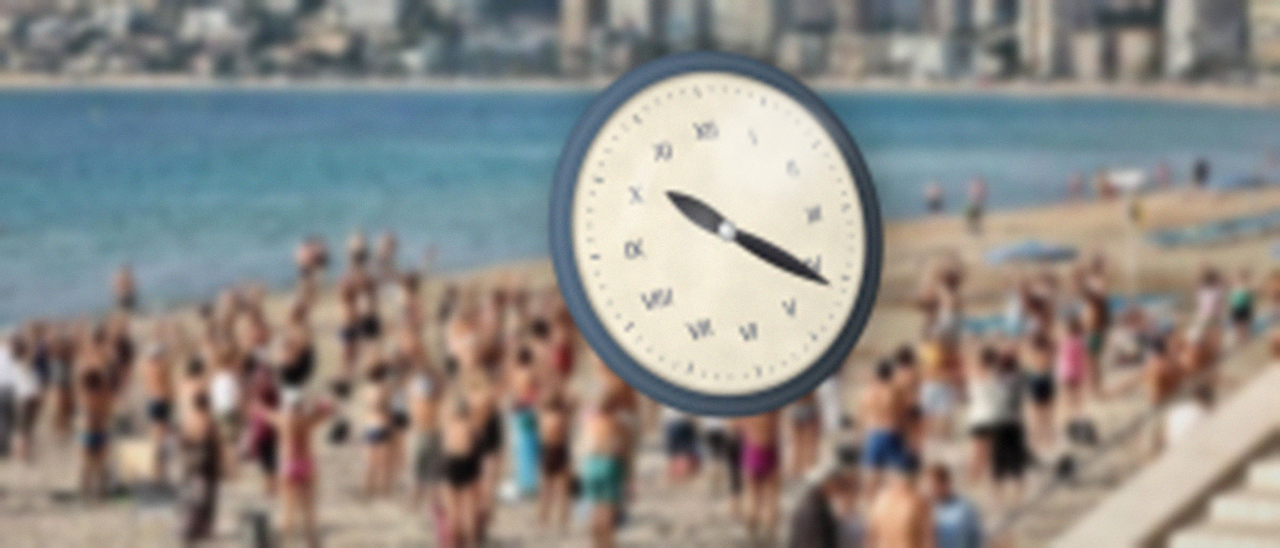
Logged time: 10 h 21 min
